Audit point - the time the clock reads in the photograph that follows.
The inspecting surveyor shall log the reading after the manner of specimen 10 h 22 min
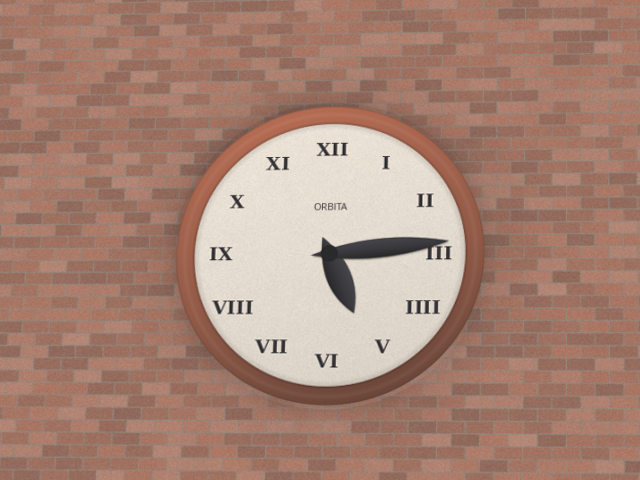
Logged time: 5 h 14 min
